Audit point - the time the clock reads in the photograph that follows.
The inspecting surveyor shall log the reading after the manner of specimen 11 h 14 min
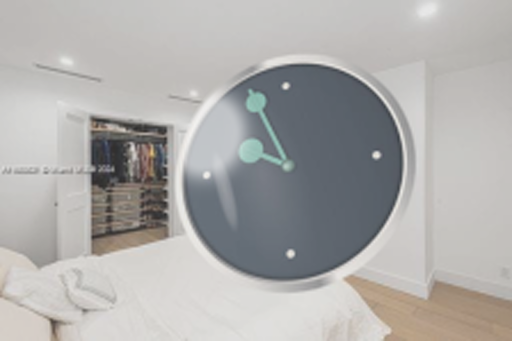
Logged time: 9 h 56 min
